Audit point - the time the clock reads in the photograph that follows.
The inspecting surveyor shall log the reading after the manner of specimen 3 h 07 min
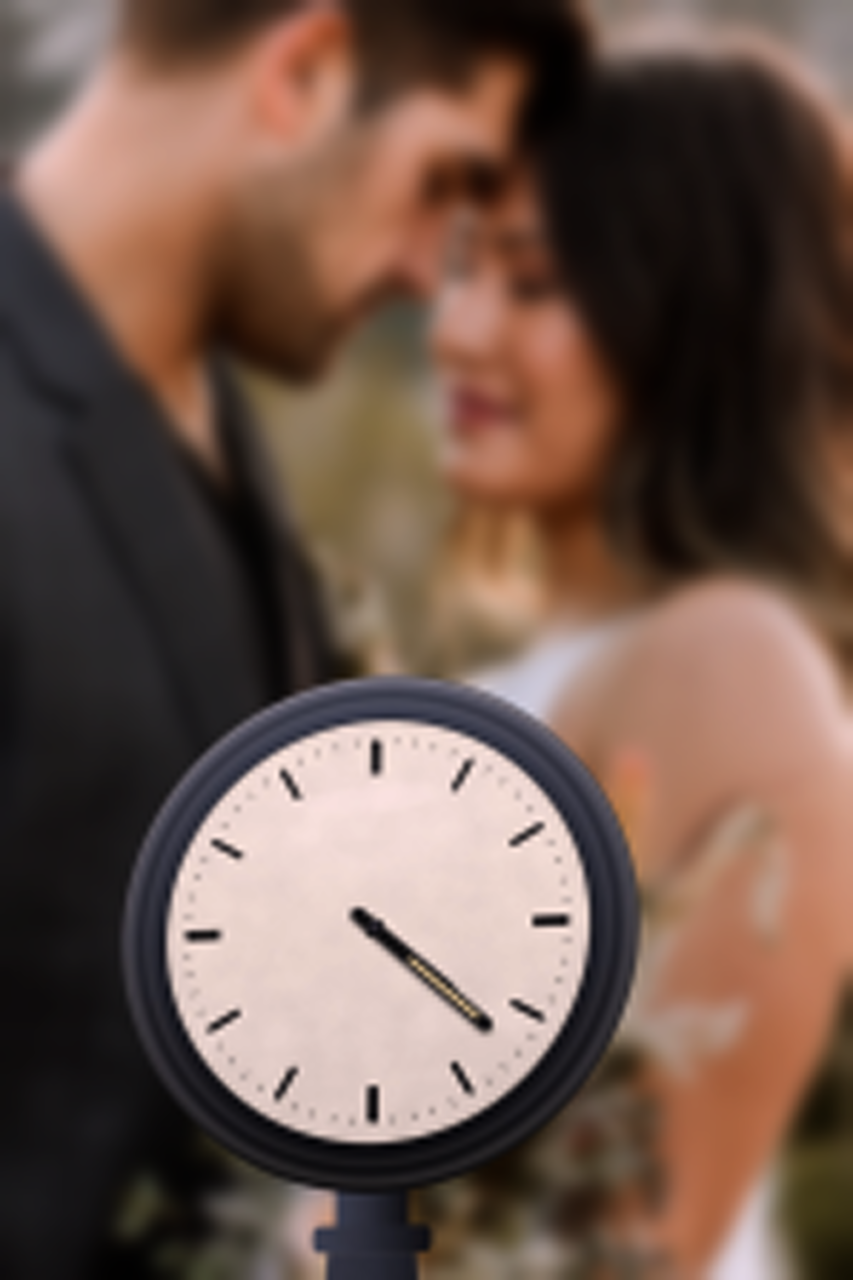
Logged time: 4 h 22 min
